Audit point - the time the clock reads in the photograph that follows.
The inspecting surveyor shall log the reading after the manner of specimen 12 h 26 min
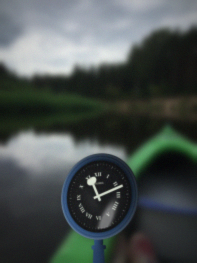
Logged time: 11 h 12 min
